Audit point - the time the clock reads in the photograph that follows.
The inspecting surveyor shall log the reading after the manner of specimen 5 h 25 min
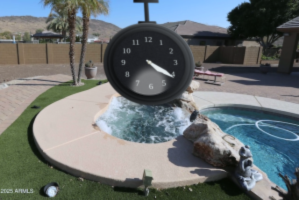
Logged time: 4 h 21 min
